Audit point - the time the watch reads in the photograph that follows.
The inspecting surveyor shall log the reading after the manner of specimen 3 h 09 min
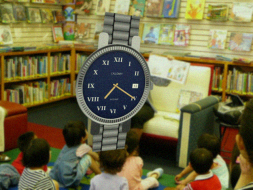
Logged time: 7 h 20 min
